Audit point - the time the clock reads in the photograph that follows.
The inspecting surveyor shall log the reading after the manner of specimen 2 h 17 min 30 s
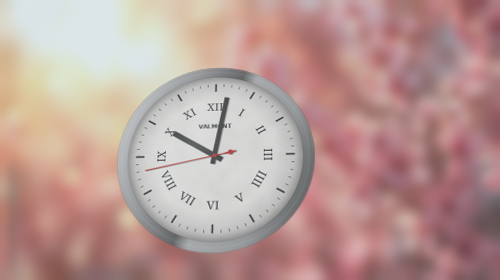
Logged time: 10 h 01 min 43 s
